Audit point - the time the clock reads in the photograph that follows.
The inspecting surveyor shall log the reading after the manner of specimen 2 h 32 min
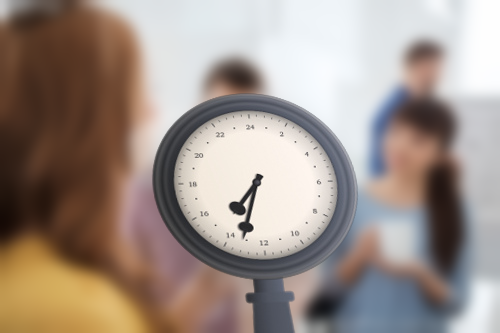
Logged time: 14 h 33 min
